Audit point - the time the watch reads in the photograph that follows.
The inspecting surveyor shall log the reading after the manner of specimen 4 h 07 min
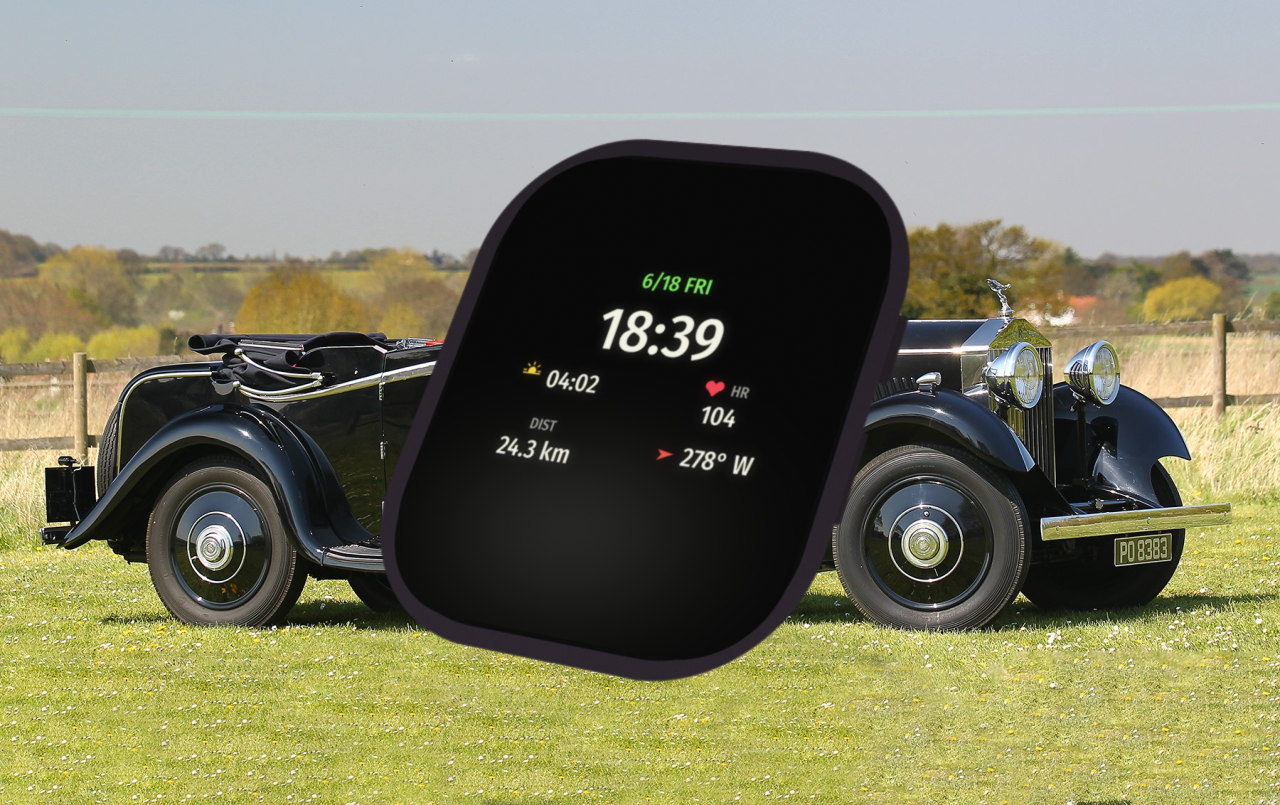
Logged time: 18 h 39 min
